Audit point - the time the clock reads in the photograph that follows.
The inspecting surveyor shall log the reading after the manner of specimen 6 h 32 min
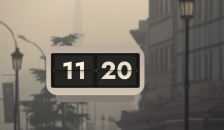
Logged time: 11 h 20 min
